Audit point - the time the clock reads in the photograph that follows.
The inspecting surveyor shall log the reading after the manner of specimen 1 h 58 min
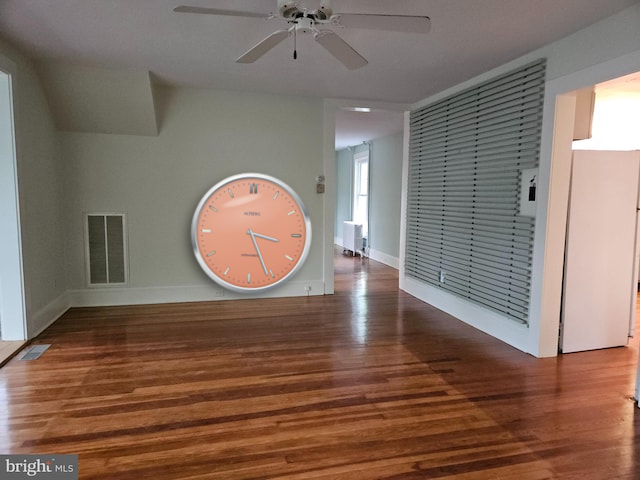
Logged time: 3 h 26 min
